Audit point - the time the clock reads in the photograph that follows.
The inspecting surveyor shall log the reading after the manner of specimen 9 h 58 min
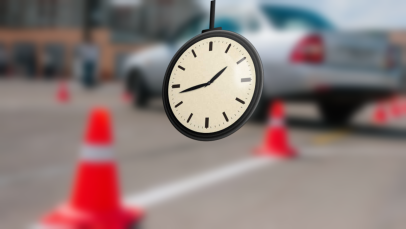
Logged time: 1 h 43 min
